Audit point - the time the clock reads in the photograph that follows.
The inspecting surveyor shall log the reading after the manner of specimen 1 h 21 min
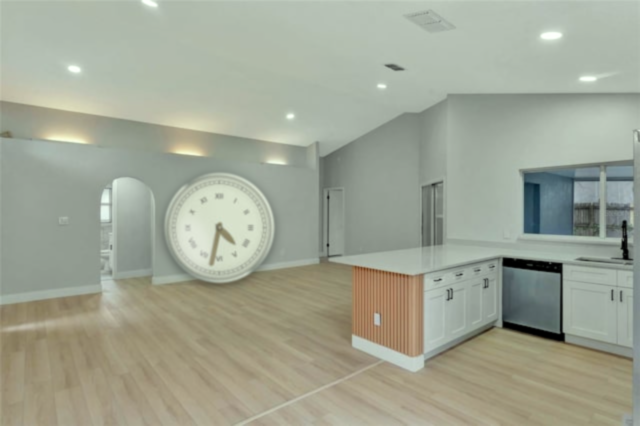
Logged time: 4 h 32 min
